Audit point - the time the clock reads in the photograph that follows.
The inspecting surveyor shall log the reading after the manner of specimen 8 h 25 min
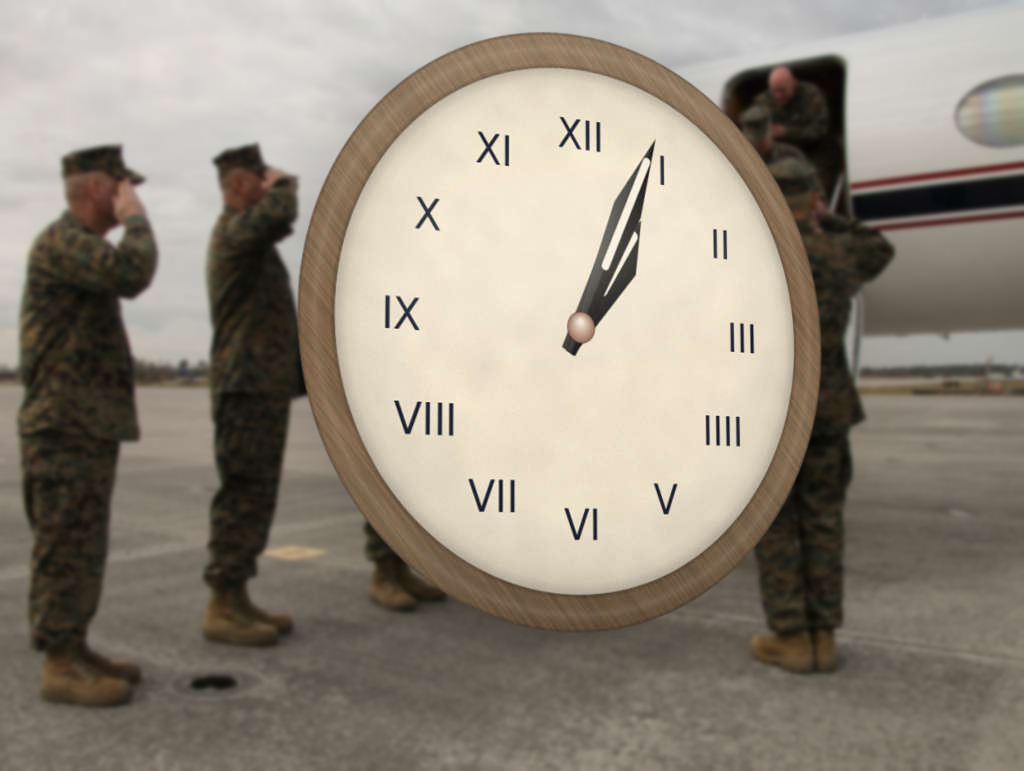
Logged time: 1 h 04 min
